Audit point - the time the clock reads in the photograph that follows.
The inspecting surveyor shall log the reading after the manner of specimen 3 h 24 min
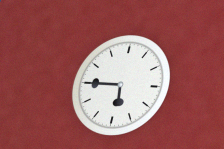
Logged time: 5 h 45 min
